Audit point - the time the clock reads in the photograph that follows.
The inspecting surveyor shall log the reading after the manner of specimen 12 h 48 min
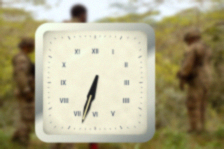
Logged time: 6 h 33 min
